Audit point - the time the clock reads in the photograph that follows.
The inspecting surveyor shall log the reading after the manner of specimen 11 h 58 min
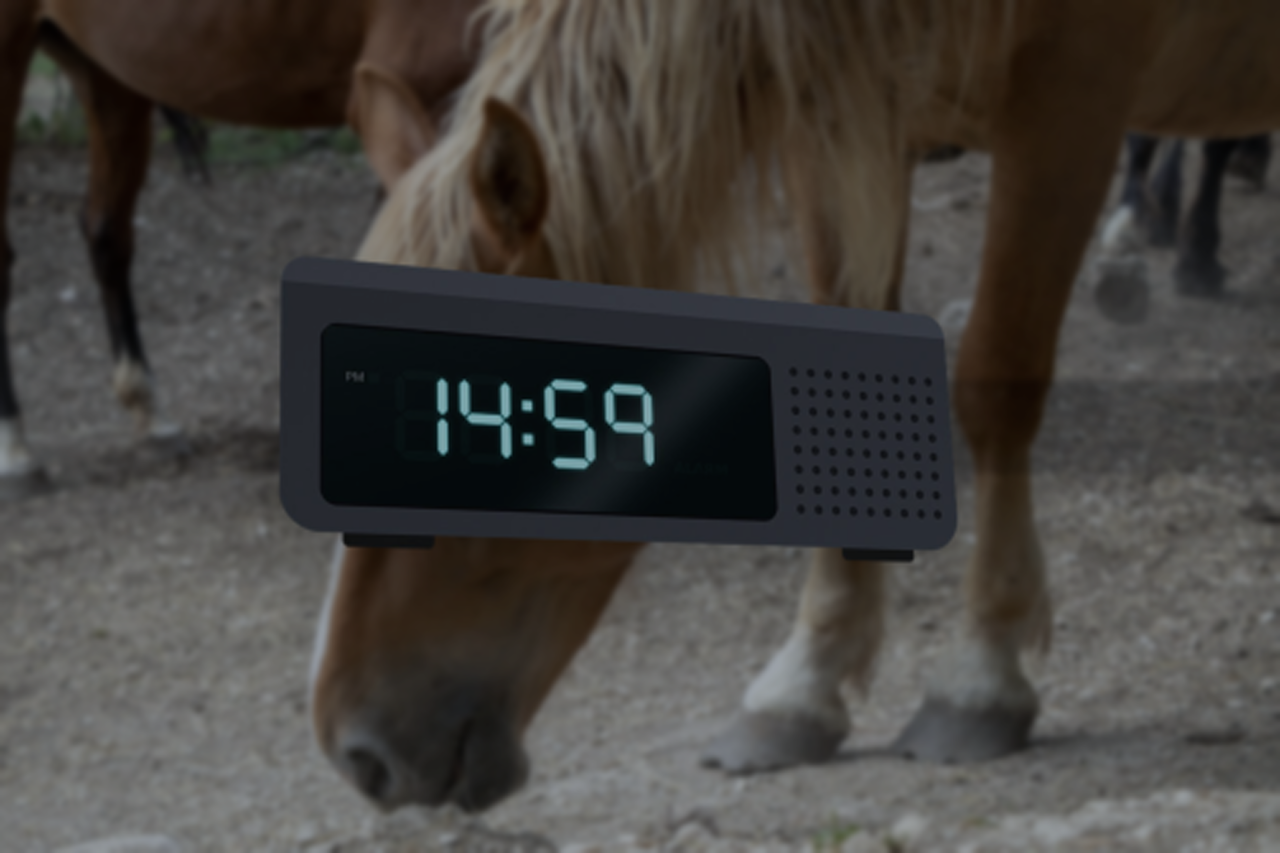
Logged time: 14 h 59 min
